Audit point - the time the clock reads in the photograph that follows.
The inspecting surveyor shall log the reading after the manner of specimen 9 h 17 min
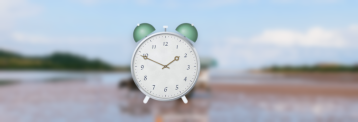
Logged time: 1 h 49 min
